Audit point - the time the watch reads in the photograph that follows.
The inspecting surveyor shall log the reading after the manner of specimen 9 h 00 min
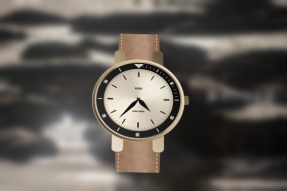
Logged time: 4 h 37 min
